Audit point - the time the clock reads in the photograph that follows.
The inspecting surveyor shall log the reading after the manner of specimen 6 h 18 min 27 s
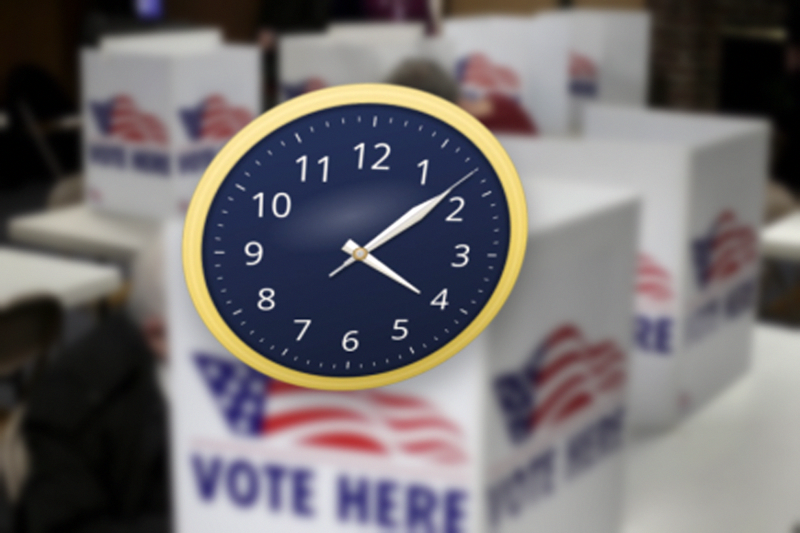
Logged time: 4 h 08 min 08 s
